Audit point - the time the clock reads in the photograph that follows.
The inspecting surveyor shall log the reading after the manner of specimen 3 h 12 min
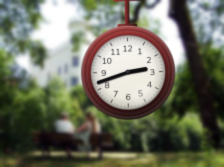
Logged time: 2 h 42 min
